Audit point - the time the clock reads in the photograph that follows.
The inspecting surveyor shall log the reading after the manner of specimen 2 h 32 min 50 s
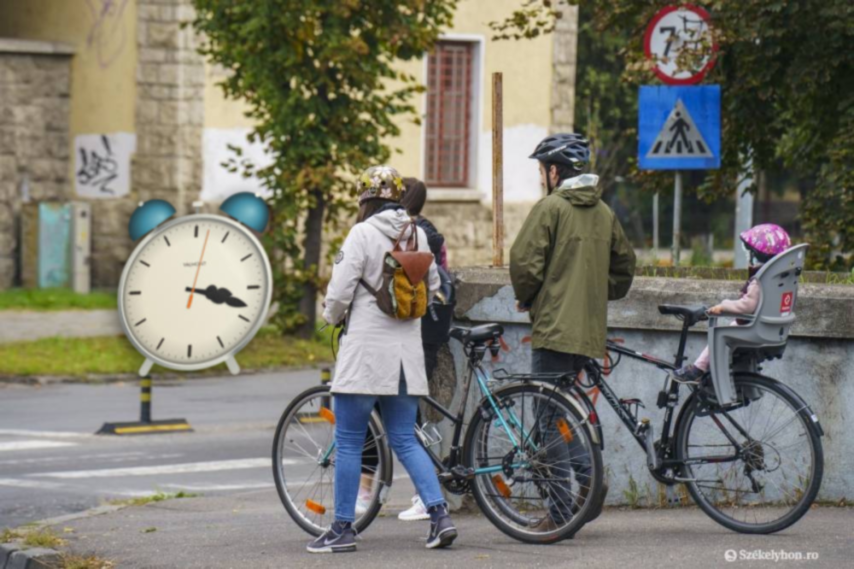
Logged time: 3 h 18 min 02 s
